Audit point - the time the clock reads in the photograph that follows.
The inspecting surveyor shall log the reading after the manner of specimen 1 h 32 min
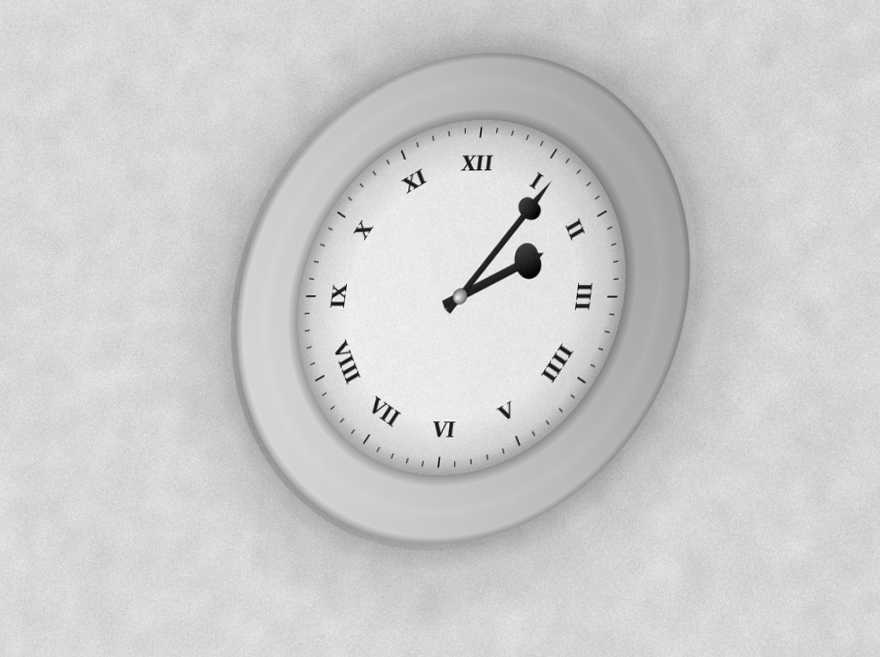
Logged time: 2 h 06 min
